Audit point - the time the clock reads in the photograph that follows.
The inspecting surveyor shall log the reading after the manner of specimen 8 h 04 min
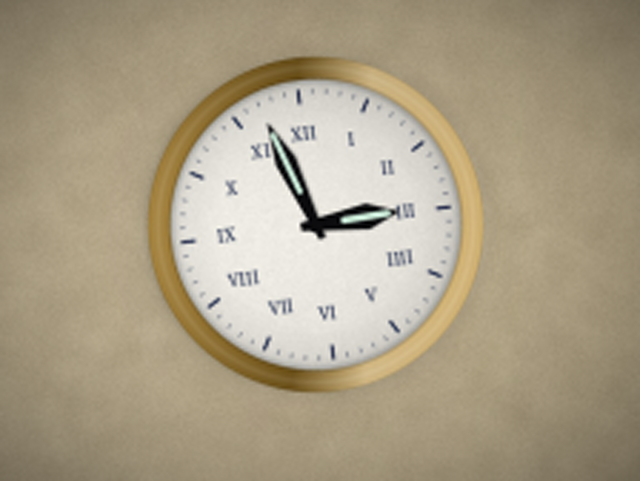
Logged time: 2 h 57 min
